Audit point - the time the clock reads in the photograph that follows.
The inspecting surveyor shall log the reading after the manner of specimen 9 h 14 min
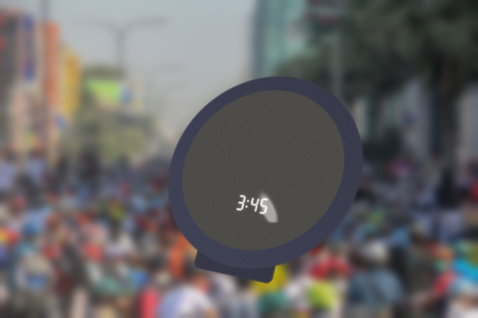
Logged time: 3 h 45 min
